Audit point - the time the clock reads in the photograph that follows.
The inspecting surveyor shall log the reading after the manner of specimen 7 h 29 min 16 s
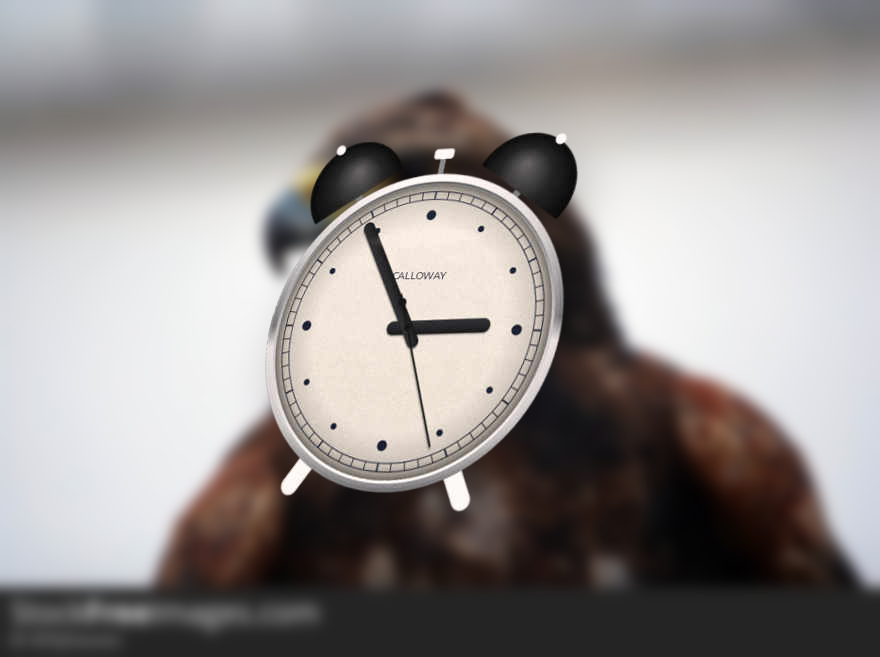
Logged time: 2 h 54 min 26 s
